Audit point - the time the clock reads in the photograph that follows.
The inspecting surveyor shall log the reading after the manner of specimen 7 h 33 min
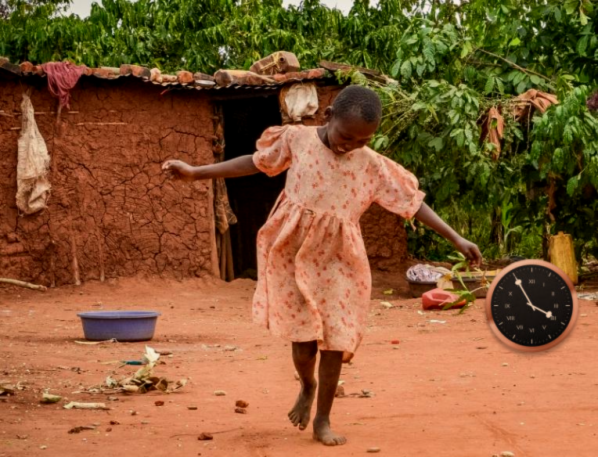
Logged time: 3 h 55 min
